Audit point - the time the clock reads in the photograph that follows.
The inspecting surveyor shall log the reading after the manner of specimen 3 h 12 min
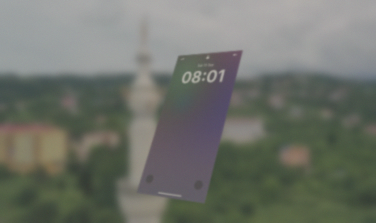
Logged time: 8 h 01 min
